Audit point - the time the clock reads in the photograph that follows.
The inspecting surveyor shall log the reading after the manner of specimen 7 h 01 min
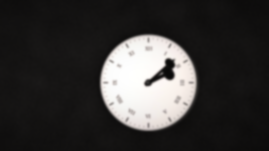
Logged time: 2 h 08 min
